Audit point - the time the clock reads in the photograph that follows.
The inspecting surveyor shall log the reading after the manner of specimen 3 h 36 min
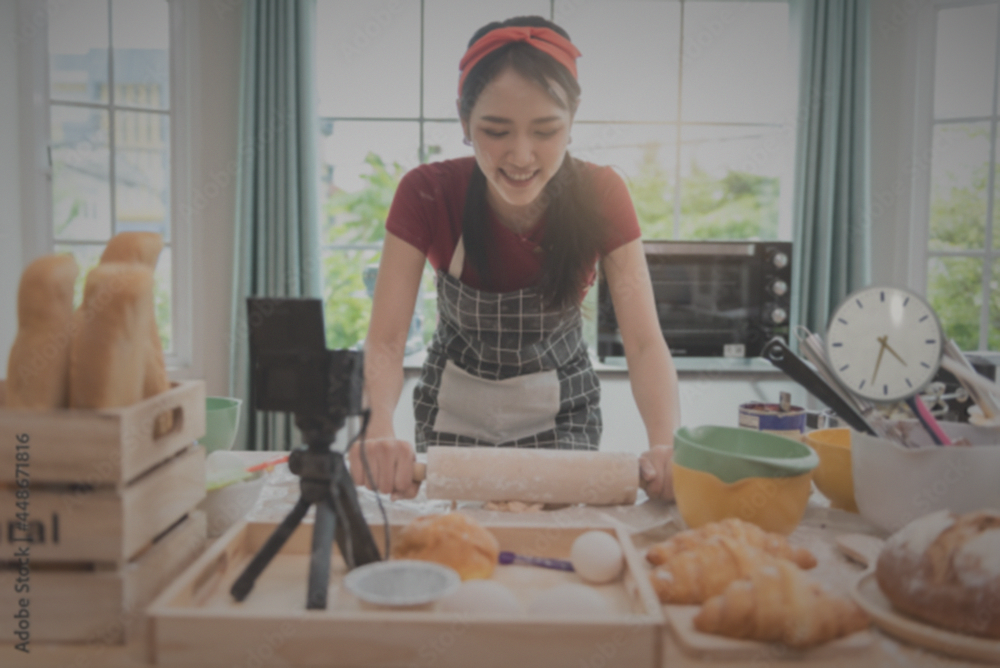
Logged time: 4 h 33 min
